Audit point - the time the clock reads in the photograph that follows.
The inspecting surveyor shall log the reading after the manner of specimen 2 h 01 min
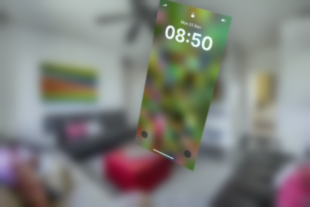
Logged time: 8 h 50 min
